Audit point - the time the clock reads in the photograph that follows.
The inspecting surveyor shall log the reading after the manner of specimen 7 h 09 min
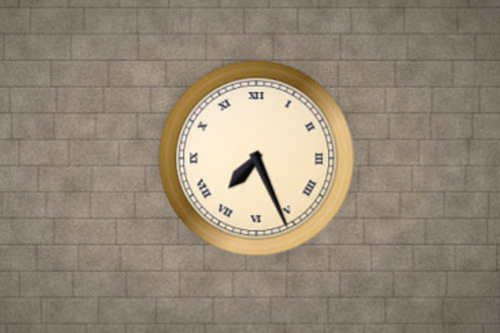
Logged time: 7 h 26 min
